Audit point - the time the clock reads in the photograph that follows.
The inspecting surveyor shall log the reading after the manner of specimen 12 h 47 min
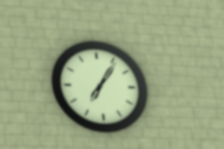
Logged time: 7 h 06 min
